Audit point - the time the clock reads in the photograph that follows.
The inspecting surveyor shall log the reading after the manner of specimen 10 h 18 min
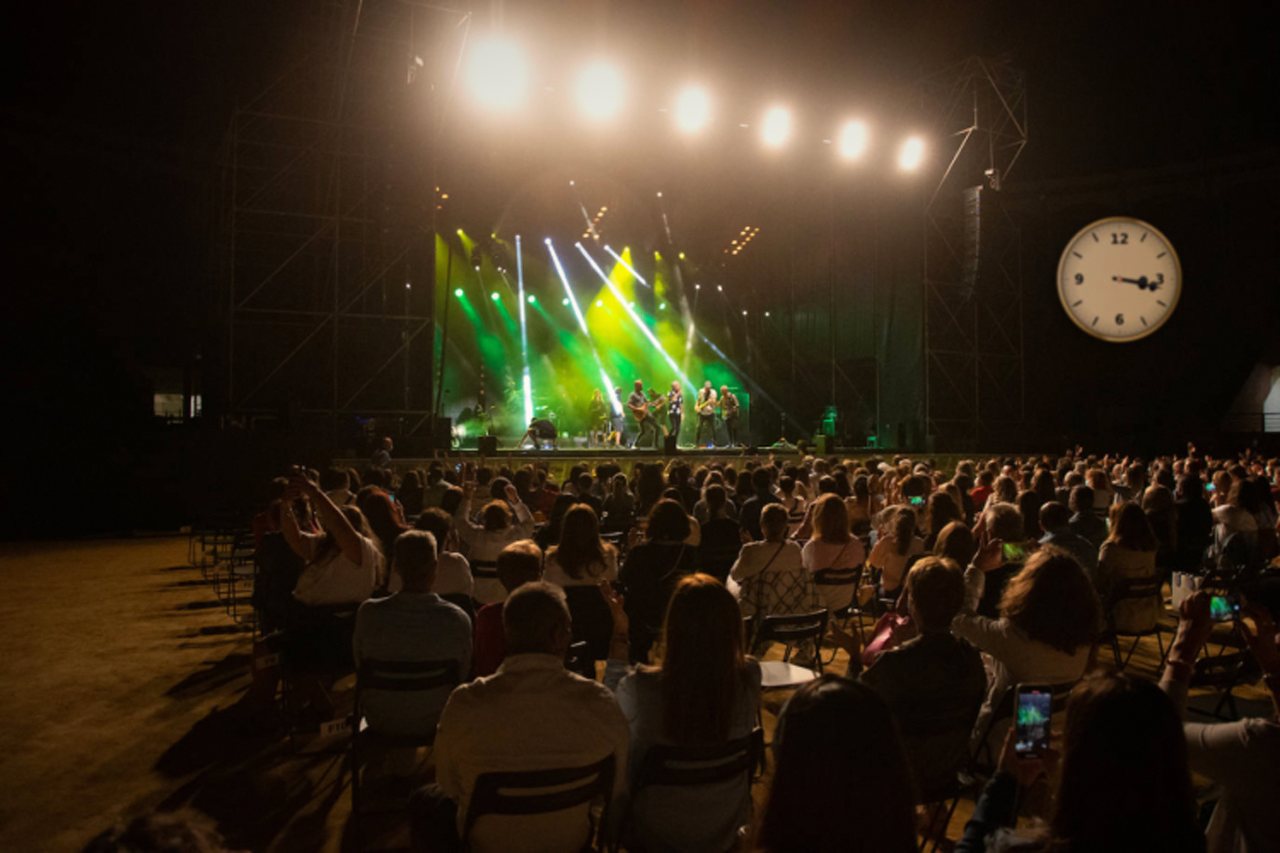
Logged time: 3 h 17 min
